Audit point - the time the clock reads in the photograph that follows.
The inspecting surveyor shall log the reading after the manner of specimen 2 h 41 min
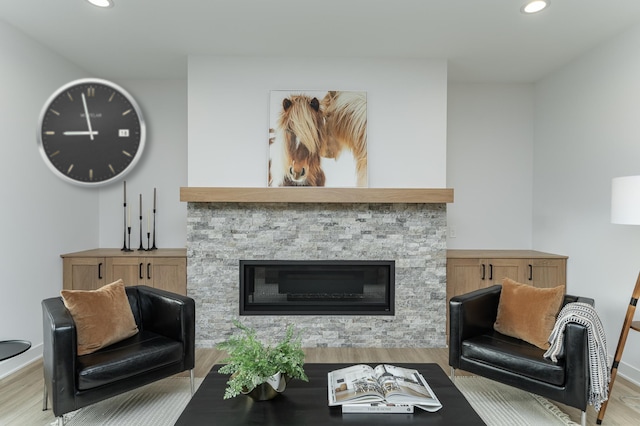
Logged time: 8 h 58 min
